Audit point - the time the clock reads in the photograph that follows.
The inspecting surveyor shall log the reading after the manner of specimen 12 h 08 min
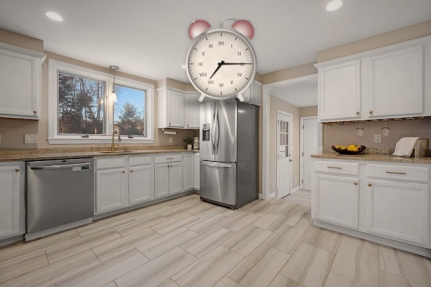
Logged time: 7 h 15 min
